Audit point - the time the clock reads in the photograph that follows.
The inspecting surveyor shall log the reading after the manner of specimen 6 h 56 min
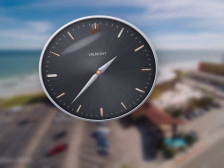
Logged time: 1 h 37 min
